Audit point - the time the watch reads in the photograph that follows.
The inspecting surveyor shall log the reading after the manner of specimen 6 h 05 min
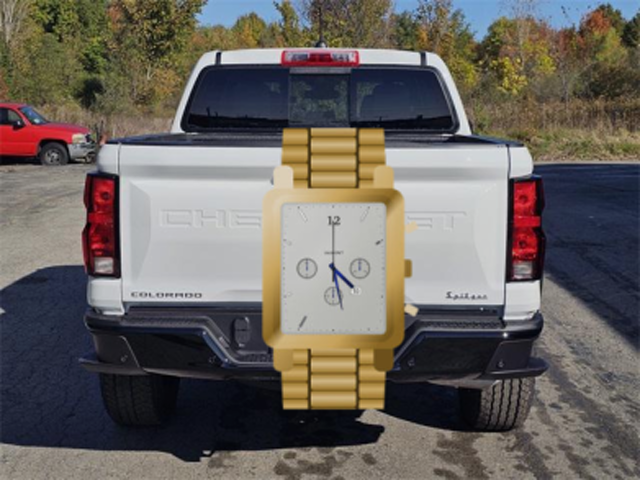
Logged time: 4 h 28 min
